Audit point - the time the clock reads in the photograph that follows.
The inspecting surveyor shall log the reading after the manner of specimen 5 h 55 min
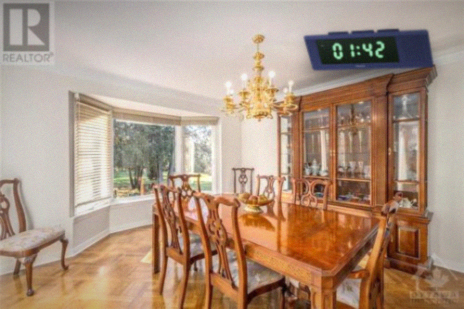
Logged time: 1 h 42 min
